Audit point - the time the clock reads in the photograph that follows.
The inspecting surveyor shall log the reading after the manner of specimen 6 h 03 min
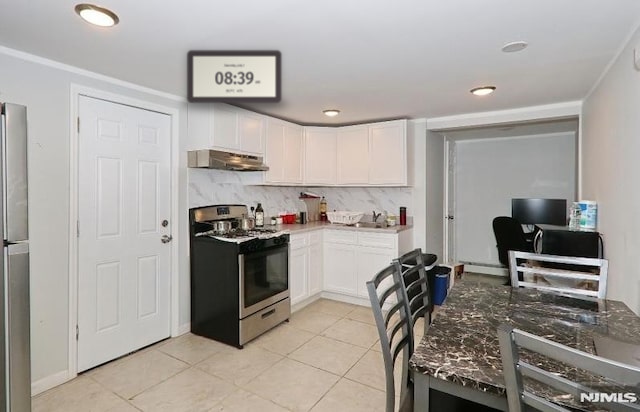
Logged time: 8 h 39 min
